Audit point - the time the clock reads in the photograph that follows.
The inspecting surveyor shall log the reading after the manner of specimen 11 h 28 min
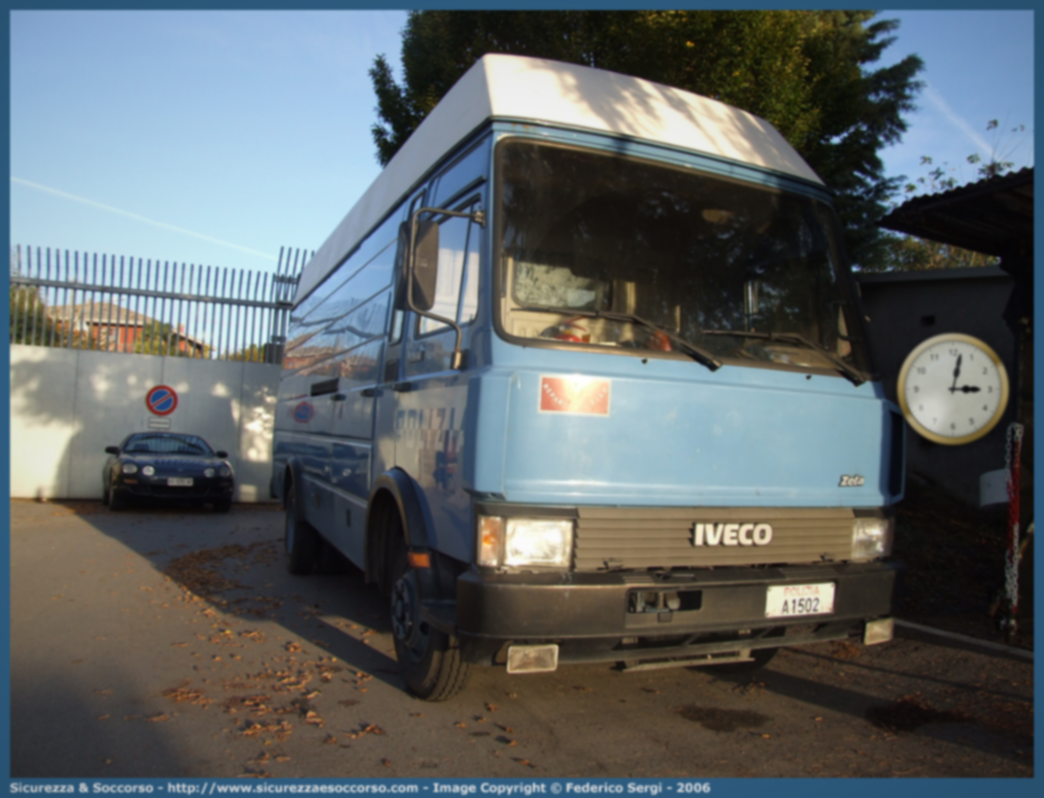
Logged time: 3 h 02 min
